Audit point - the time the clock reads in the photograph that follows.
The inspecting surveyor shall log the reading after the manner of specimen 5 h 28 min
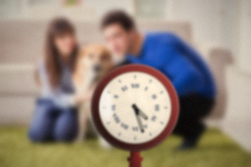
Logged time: 4 h 27 min
